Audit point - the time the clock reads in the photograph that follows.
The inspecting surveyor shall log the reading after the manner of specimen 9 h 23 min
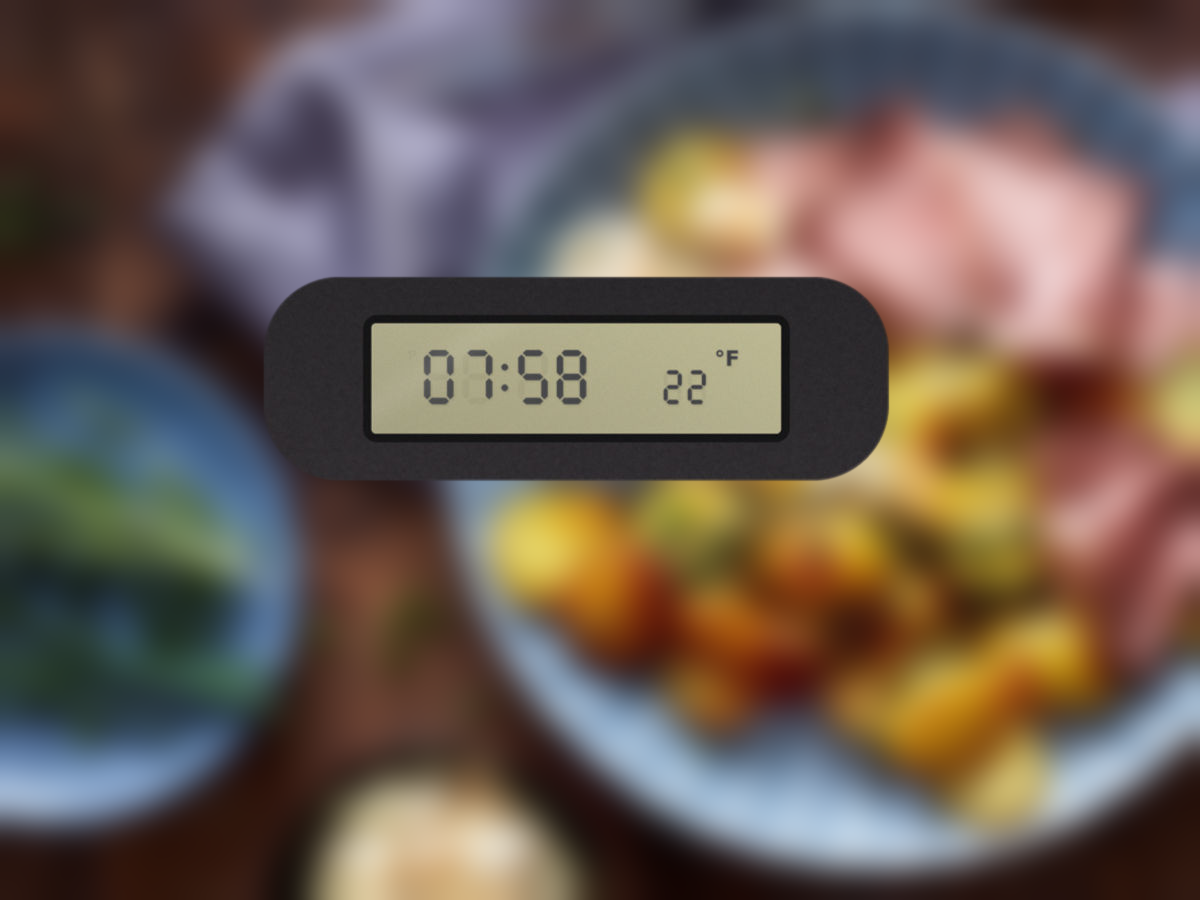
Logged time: 7 h 58 min
